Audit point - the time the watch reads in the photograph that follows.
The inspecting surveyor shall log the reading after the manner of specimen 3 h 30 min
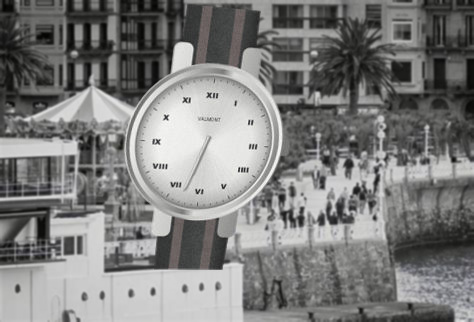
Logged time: 6 h 33 min
